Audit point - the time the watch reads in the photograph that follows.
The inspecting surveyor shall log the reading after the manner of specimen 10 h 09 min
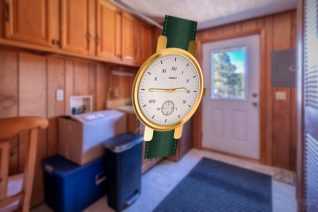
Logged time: 2 h 45 min
